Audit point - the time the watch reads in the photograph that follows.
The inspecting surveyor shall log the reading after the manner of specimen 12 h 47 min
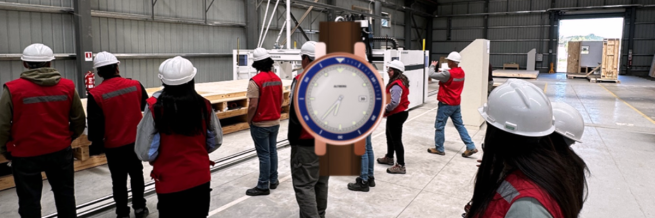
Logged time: 6 h 37 min
